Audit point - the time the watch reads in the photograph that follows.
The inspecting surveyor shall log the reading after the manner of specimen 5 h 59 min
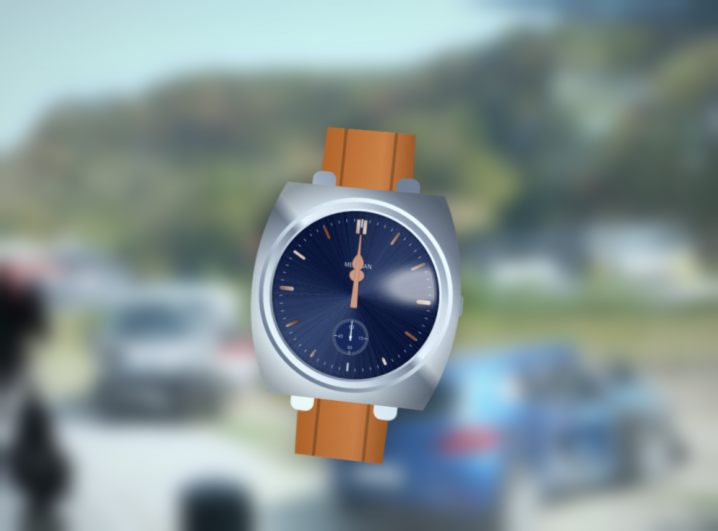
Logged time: 12 h 00 min
